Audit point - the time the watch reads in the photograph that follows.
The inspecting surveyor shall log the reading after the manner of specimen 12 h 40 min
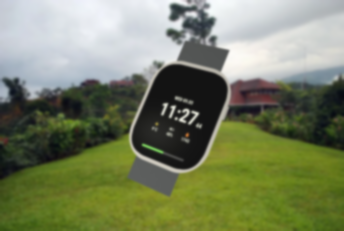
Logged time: 11 h 27 min
